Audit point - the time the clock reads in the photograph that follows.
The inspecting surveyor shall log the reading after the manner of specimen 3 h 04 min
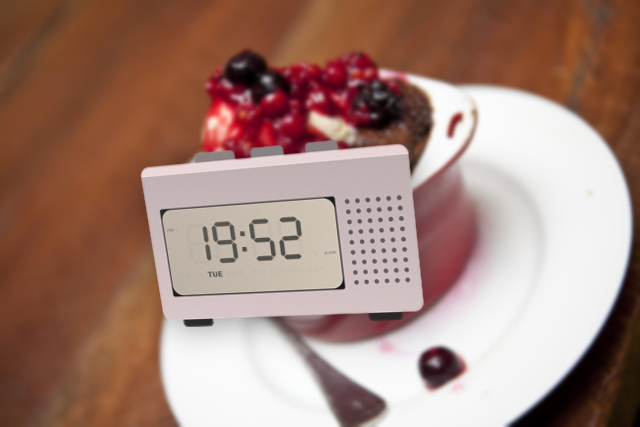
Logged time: 19 h 52 min
